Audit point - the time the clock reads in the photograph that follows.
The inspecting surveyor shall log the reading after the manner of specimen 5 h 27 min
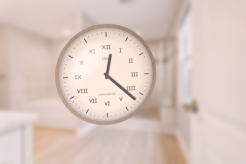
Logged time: 12 h 22 min
